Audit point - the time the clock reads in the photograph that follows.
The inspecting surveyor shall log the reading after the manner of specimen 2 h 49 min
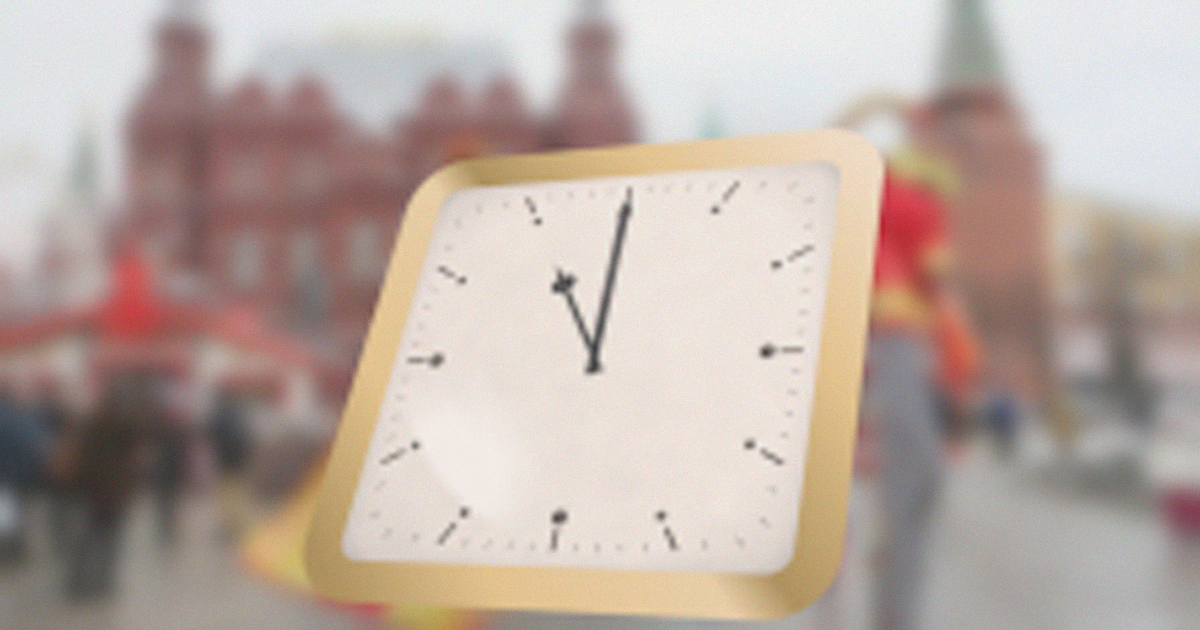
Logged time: 11 h 00 min
